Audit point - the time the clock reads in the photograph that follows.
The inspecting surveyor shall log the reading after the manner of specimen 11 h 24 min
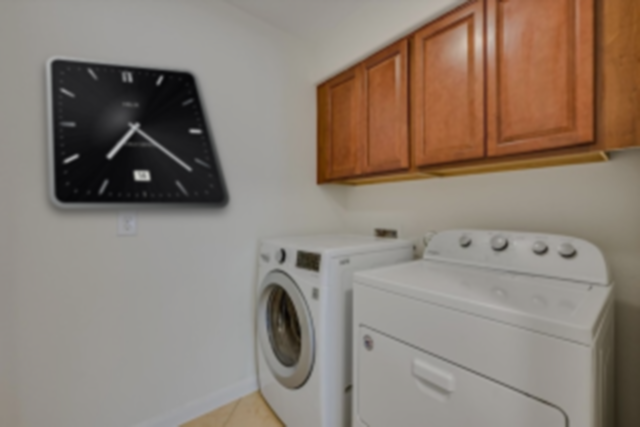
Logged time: 7 h 22 min
